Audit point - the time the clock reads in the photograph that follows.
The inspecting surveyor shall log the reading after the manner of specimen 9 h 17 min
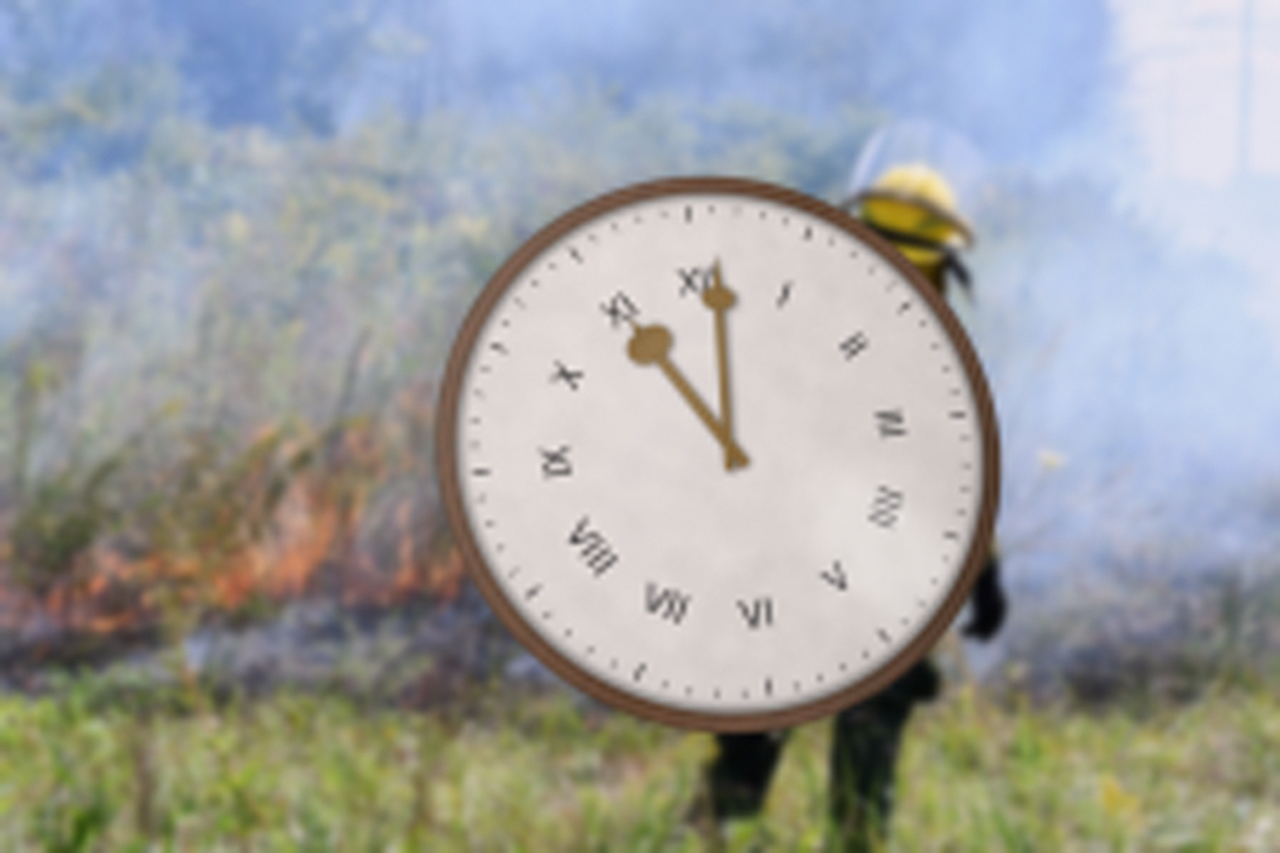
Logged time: 11 h 01 min
